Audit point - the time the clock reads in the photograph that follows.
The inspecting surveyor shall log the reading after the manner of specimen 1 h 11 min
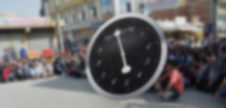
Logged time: 4 h 54 min
